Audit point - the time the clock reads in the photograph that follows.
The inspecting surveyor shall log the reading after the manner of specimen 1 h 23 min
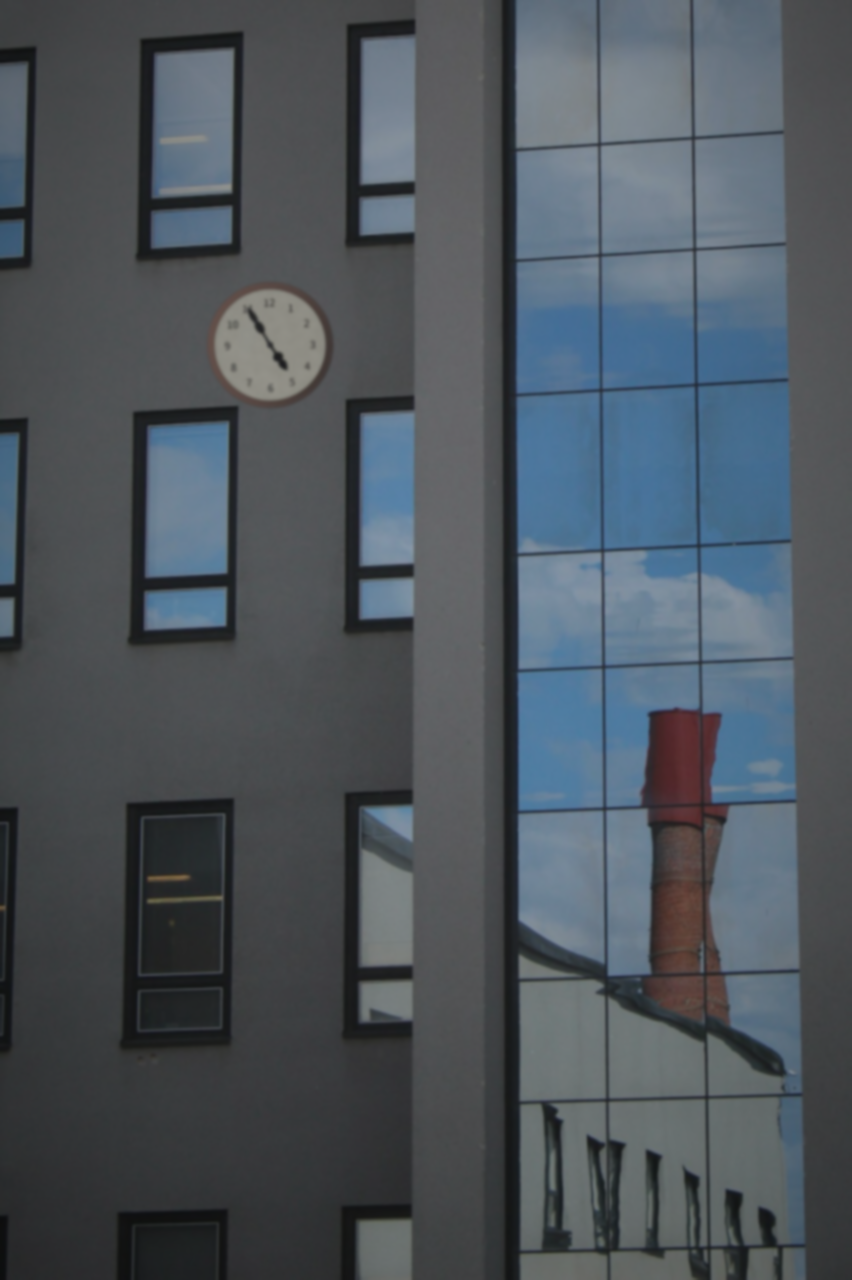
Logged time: 4 h 55 min
